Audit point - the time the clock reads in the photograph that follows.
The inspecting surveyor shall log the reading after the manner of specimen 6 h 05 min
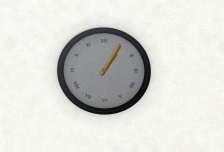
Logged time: 1 h 05 min
